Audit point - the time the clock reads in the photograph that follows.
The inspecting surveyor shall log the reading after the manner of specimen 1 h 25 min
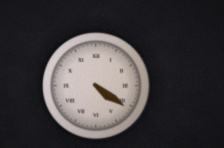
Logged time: 4 h 21 min
